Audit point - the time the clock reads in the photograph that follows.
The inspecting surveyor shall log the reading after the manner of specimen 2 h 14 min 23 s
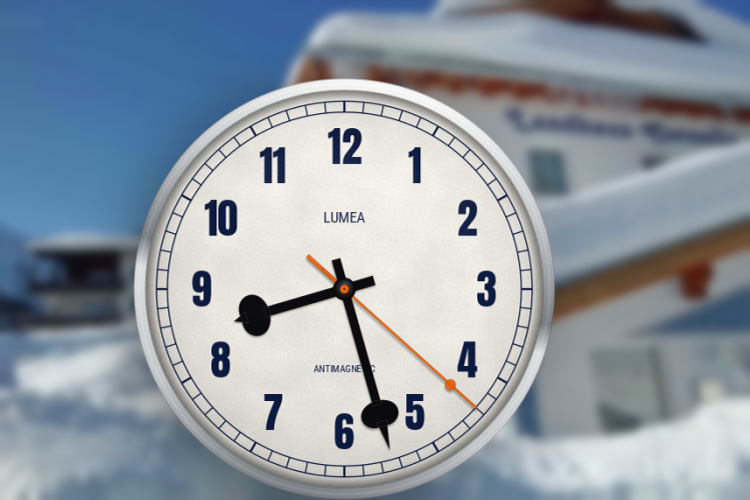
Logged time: 8 h 27 min 22 s
